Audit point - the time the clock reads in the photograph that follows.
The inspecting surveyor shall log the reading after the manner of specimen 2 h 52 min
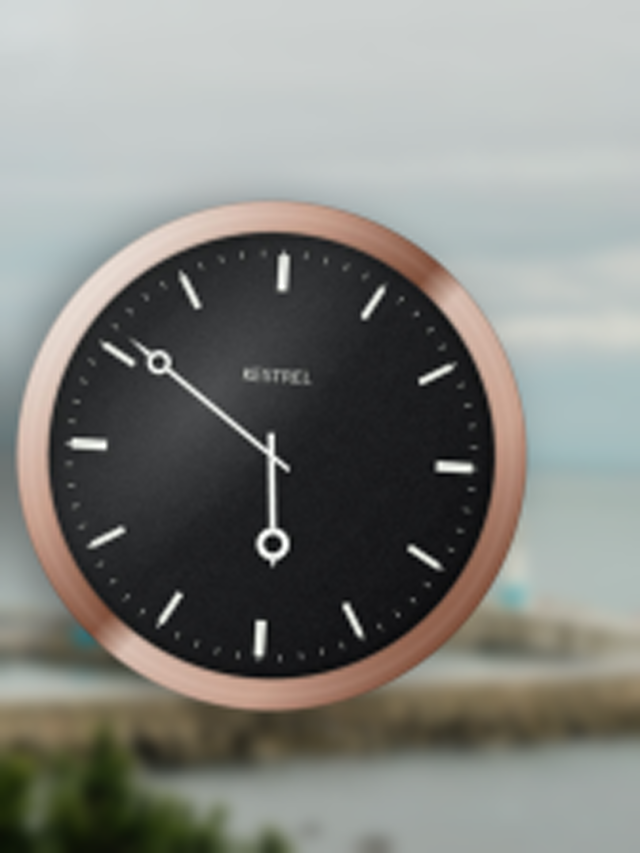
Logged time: 5 h 51 min
